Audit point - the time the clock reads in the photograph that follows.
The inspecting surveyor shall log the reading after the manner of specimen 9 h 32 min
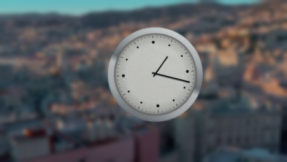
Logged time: 1 h 18 min
